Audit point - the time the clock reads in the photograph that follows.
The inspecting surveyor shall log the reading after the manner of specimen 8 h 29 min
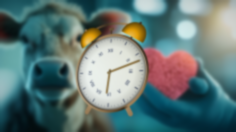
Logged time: 6 h 12 min
